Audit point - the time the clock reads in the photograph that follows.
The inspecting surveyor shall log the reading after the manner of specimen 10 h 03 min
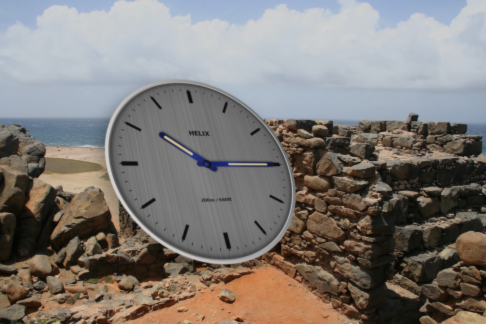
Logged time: 10 h 15 min
